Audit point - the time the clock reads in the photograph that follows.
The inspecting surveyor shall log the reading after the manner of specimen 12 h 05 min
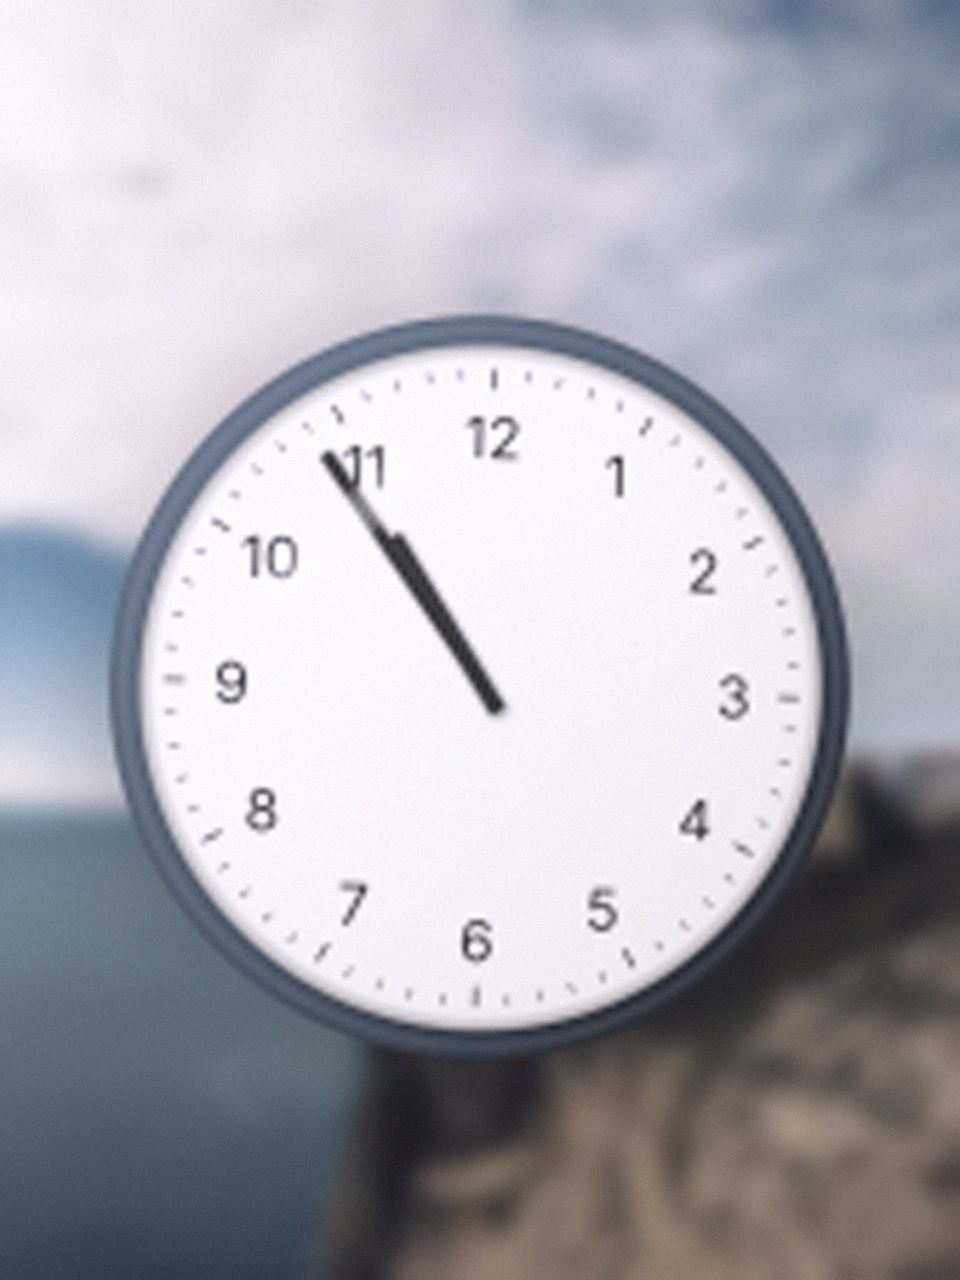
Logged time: 10 h 54 min
